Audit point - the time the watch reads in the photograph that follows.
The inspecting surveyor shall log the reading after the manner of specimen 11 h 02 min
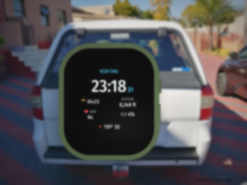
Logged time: 23 h 18 min
